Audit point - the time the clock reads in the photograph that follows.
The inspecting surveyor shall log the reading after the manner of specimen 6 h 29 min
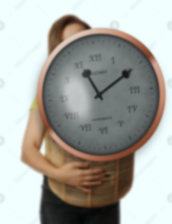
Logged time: 11 h 10 min
